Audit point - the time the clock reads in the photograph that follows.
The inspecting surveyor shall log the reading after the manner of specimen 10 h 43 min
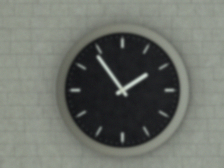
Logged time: 1 h 54 min
